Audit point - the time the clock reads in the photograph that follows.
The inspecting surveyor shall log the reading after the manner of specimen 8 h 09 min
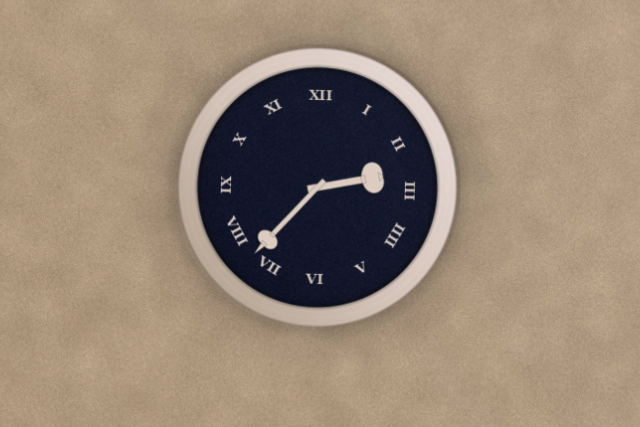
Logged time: 2 h 37 min
